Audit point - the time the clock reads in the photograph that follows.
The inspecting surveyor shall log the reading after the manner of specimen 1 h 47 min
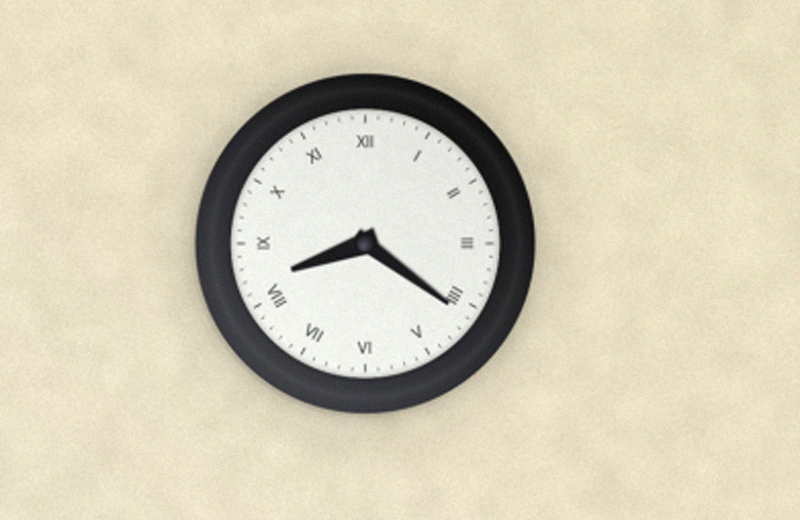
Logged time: 8 h 21 min
